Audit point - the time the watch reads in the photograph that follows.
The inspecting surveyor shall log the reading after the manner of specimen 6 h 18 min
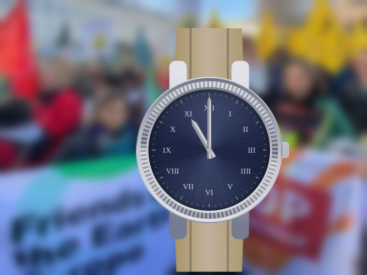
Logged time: 11 h 00 min
